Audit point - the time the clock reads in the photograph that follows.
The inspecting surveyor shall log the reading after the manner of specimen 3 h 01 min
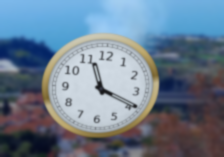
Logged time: 11 h 19 min
